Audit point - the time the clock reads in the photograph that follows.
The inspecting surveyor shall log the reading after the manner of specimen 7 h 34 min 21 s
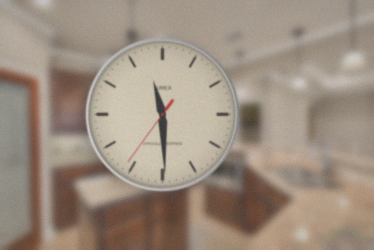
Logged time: 11 h 29 min 36 s
